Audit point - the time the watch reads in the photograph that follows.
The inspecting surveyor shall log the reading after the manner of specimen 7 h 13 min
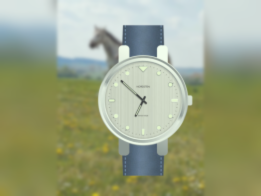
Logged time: 6 h 52 min
